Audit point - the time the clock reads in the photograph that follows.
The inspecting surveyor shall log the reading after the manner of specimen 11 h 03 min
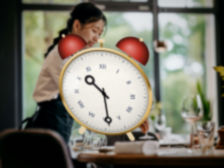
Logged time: 10 h 29 min
